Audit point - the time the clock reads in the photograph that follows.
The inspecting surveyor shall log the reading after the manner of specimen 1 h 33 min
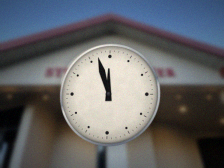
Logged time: 11 h 57 min
